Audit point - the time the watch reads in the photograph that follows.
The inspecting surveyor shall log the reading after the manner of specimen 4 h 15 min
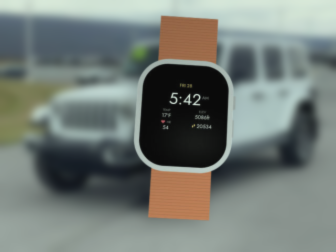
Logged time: 5 h 42 min
